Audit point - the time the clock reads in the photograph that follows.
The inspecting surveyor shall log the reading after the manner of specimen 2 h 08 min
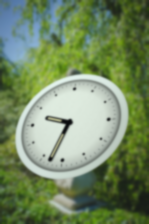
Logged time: 9 h 33 min
